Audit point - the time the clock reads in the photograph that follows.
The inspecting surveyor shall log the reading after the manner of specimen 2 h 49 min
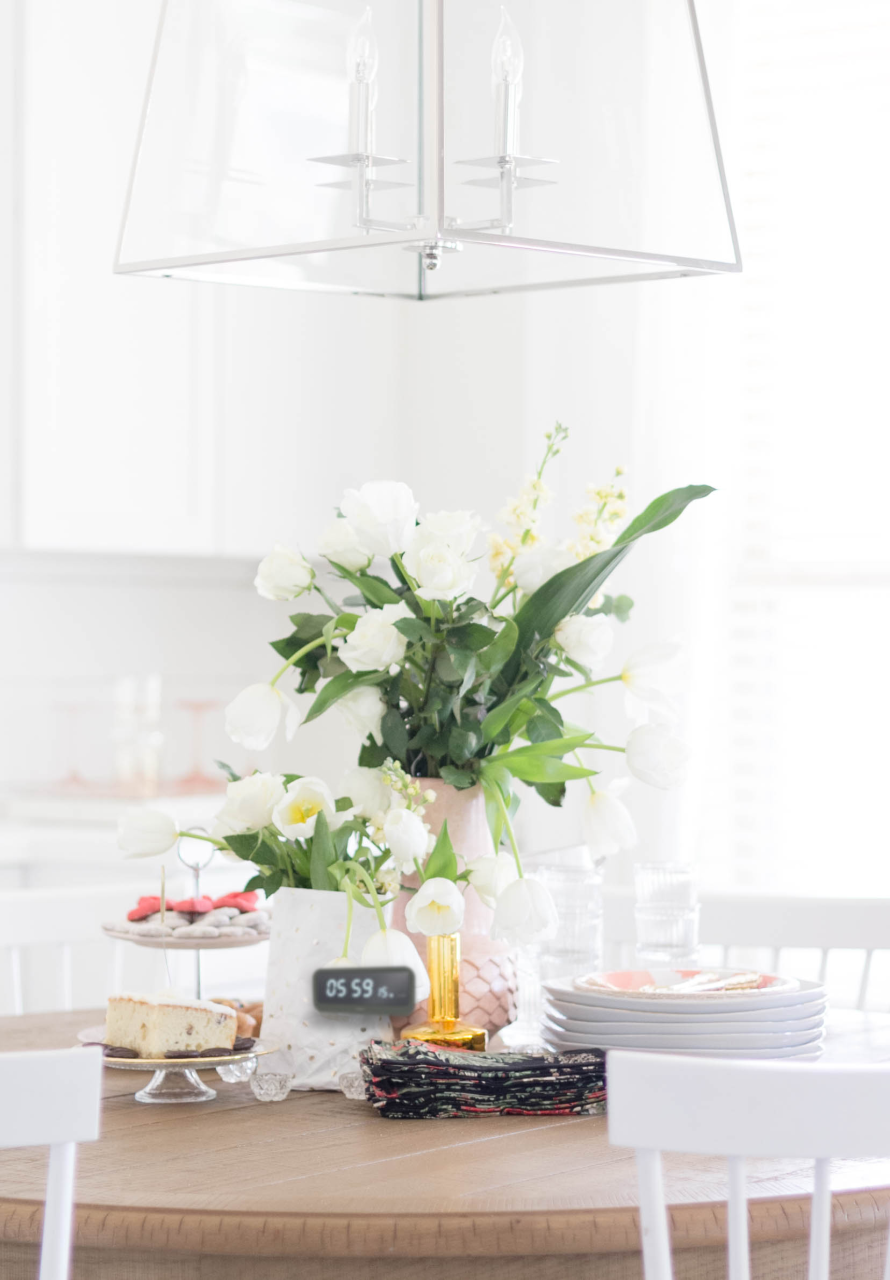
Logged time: 5 h 59 min
